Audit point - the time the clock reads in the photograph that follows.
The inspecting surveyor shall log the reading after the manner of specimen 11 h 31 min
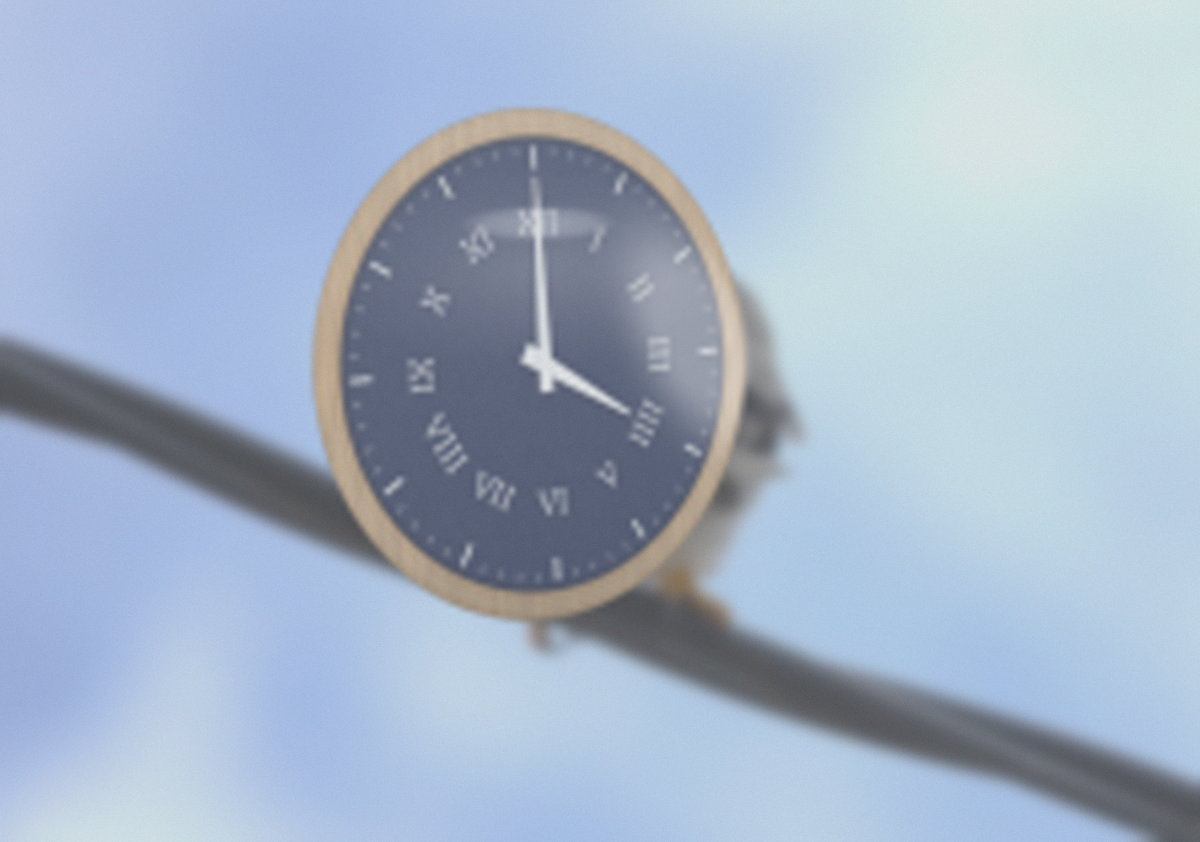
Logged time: 4 h 00 min
